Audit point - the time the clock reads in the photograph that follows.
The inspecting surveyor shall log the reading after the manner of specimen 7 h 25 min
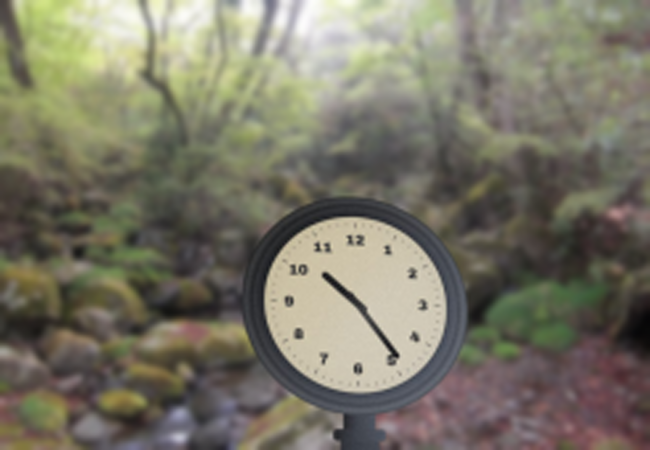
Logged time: 10 h 24 min
